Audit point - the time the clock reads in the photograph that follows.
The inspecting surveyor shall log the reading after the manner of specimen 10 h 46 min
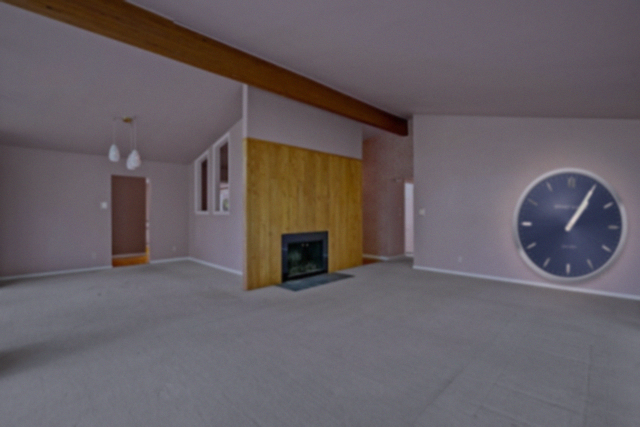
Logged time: 1 h 05 min
